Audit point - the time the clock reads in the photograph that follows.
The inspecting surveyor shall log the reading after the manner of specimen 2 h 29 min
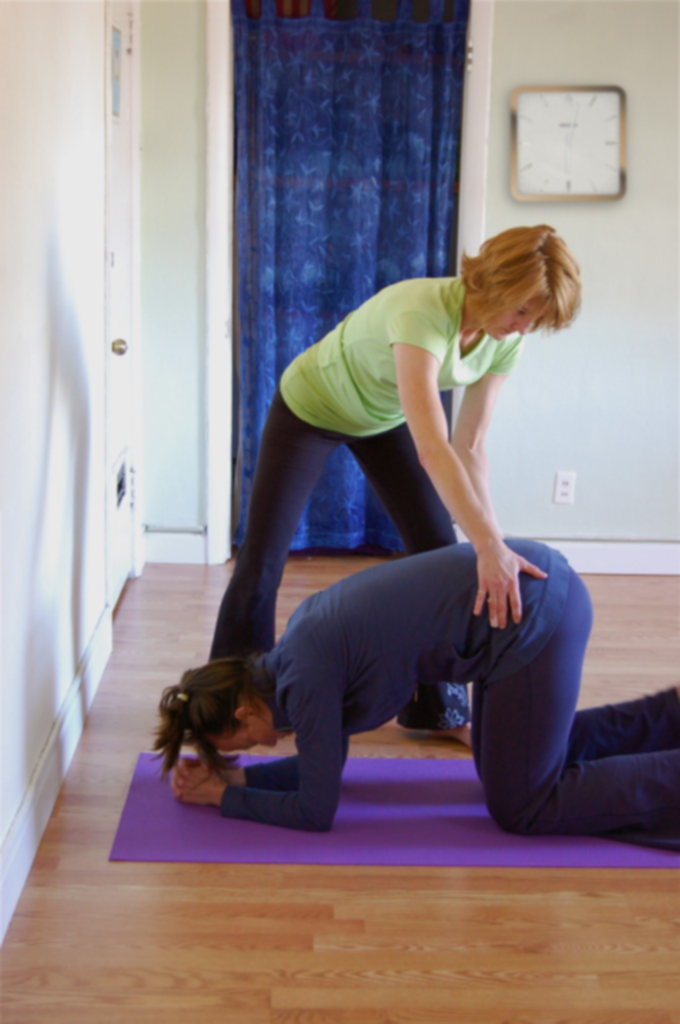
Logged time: 6 h 02 min
